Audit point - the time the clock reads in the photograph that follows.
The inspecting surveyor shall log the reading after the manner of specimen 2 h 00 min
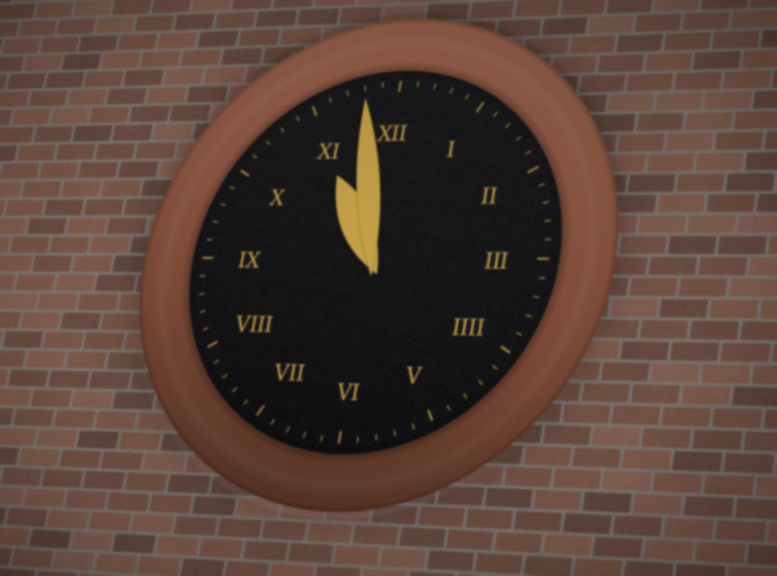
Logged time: 10 h 58 min
